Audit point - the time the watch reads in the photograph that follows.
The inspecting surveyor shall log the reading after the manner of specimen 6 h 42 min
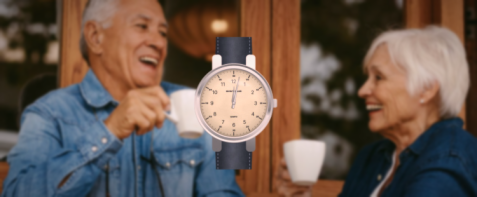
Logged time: 12 h 02 min
